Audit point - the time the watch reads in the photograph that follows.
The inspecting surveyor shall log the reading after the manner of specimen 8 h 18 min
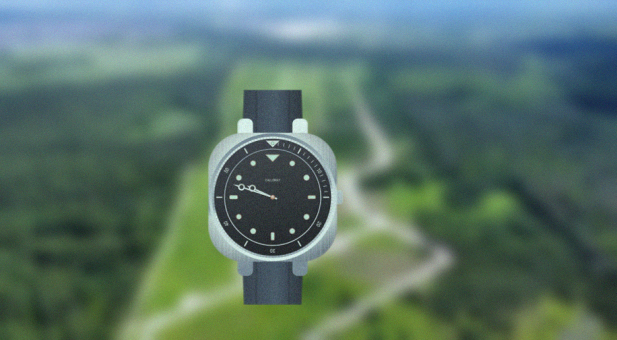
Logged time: 9 h 48 min
